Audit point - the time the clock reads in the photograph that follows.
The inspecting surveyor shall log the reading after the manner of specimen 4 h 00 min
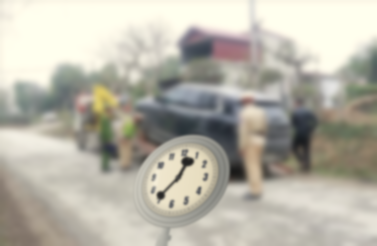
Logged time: 12 h 36 min
